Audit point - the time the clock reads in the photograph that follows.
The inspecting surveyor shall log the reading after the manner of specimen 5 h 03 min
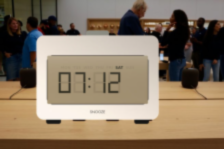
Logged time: 7 h 12 min
